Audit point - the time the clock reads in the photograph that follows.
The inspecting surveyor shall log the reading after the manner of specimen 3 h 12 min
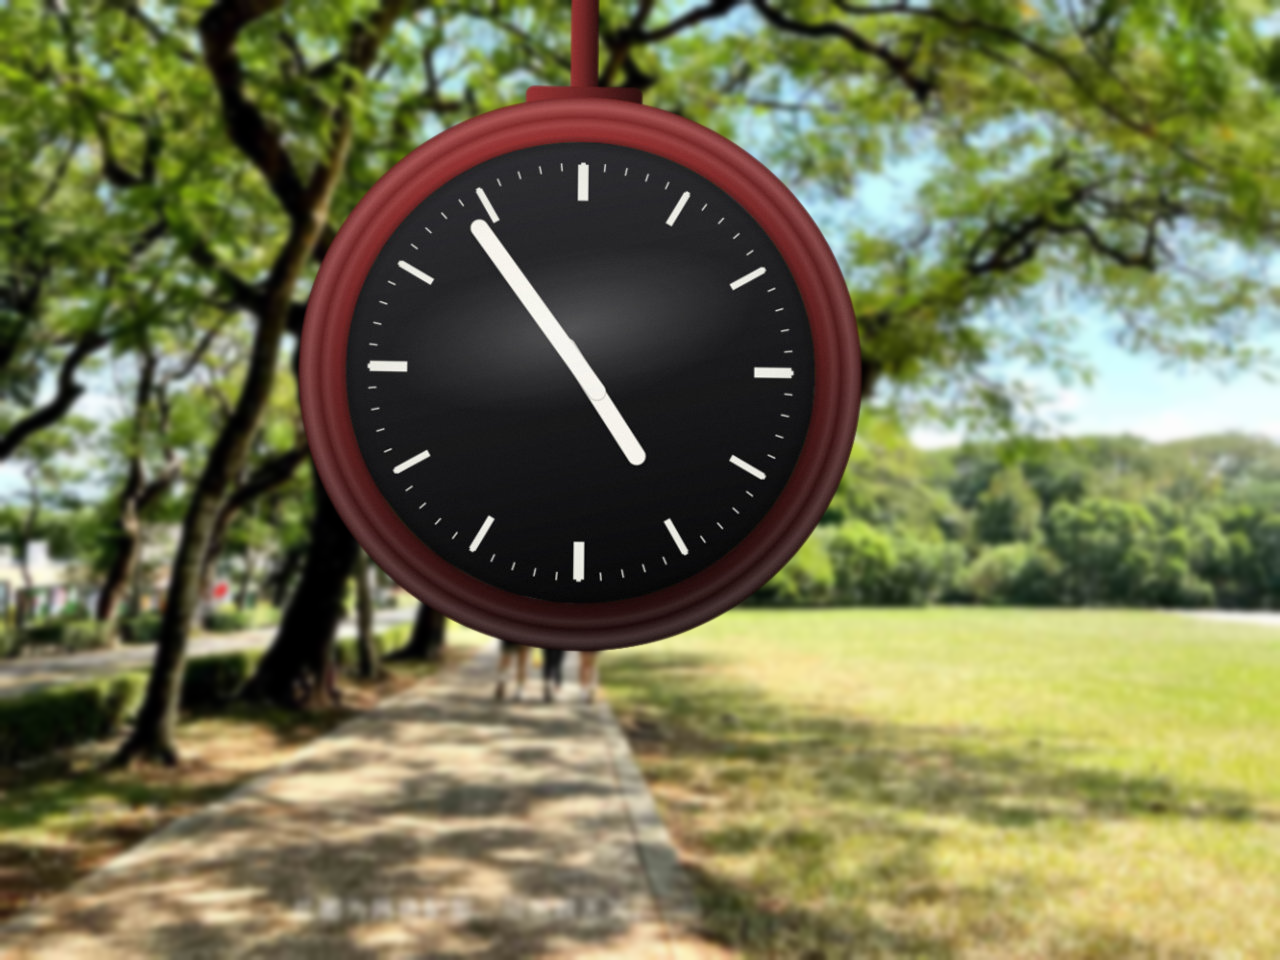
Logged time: 4 h 54 min
